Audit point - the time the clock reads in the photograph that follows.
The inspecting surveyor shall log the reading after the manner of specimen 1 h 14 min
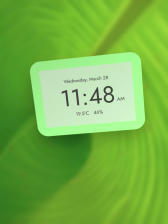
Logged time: 11 h 48 min
